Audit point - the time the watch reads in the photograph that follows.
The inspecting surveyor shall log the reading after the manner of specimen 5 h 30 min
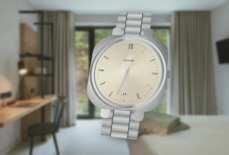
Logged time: 6 h 33 min
